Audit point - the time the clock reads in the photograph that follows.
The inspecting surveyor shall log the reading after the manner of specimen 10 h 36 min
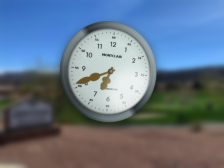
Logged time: 6 h 41 min
